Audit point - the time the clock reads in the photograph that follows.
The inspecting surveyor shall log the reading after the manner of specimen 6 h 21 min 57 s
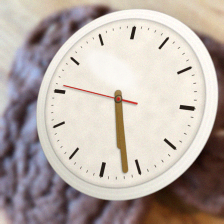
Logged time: 5 h 26 min 46 s
